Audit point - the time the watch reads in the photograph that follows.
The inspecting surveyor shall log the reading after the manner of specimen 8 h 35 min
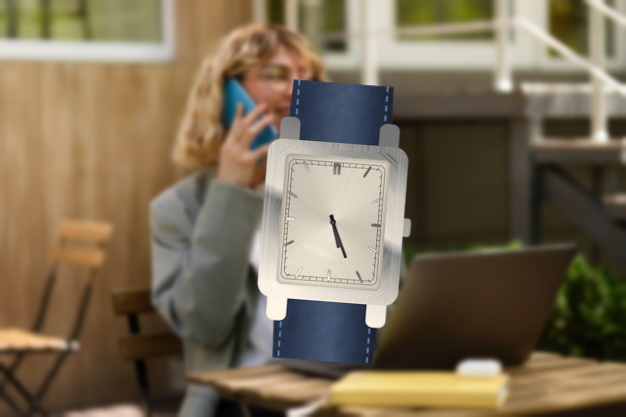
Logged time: 5 h 26 min
